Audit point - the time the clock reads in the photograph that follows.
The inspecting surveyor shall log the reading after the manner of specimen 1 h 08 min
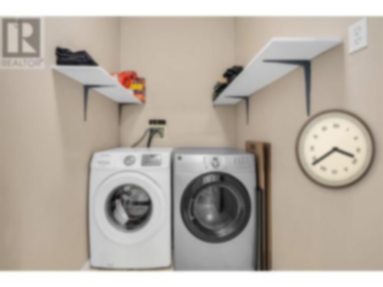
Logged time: 3 h 39 min
